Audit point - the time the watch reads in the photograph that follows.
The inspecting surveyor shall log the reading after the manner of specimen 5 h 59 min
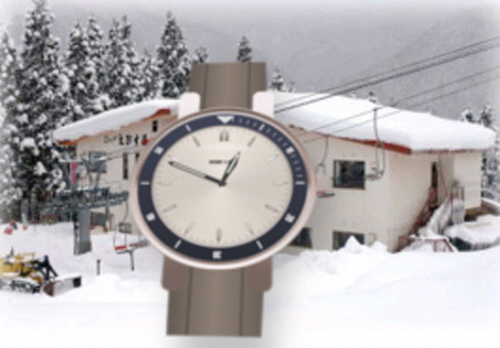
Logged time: 12 h 49 min
